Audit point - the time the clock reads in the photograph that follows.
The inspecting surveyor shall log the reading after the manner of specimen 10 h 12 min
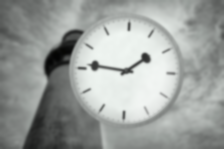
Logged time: 1 h 46 min
